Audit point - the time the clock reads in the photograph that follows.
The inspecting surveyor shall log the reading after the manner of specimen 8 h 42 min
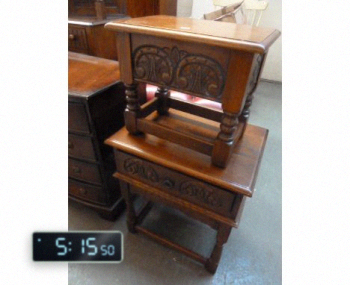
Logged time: 5 h 15 min
